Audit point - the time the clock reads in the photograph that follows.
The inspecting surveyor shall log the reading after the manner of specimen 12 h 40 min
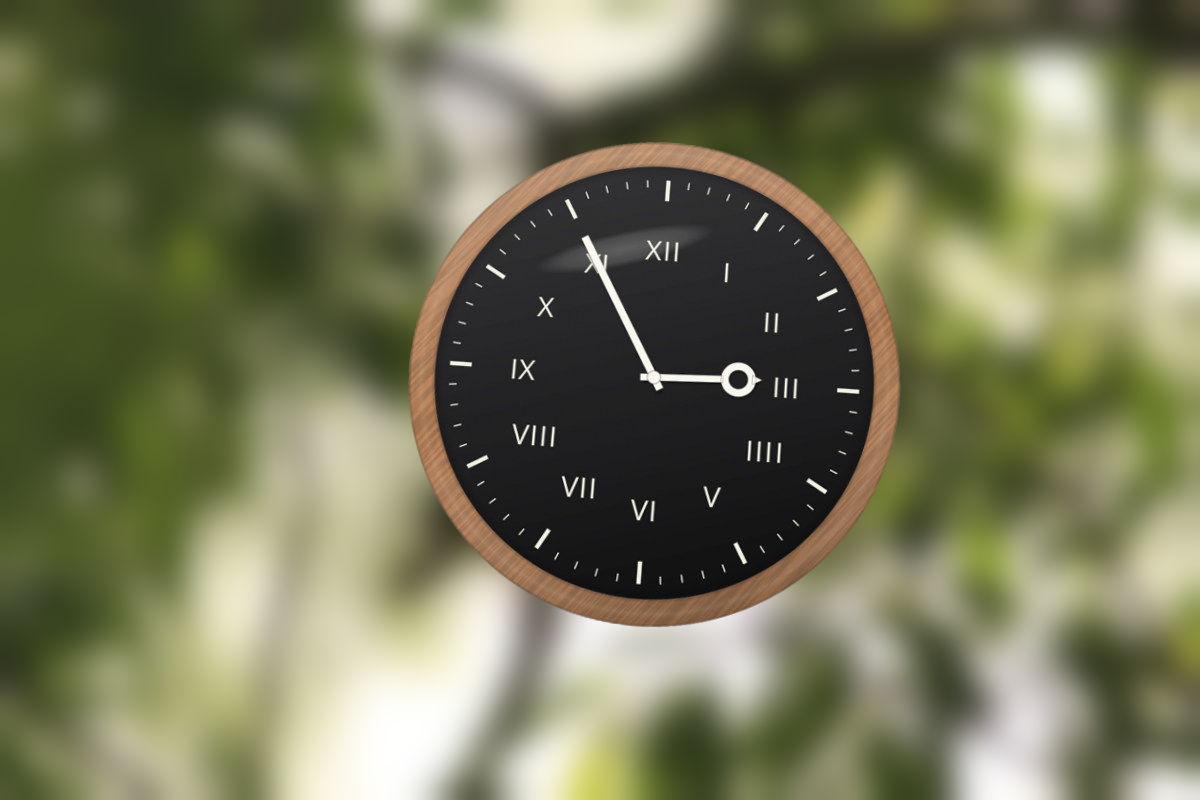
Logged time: 2 h 55 min
